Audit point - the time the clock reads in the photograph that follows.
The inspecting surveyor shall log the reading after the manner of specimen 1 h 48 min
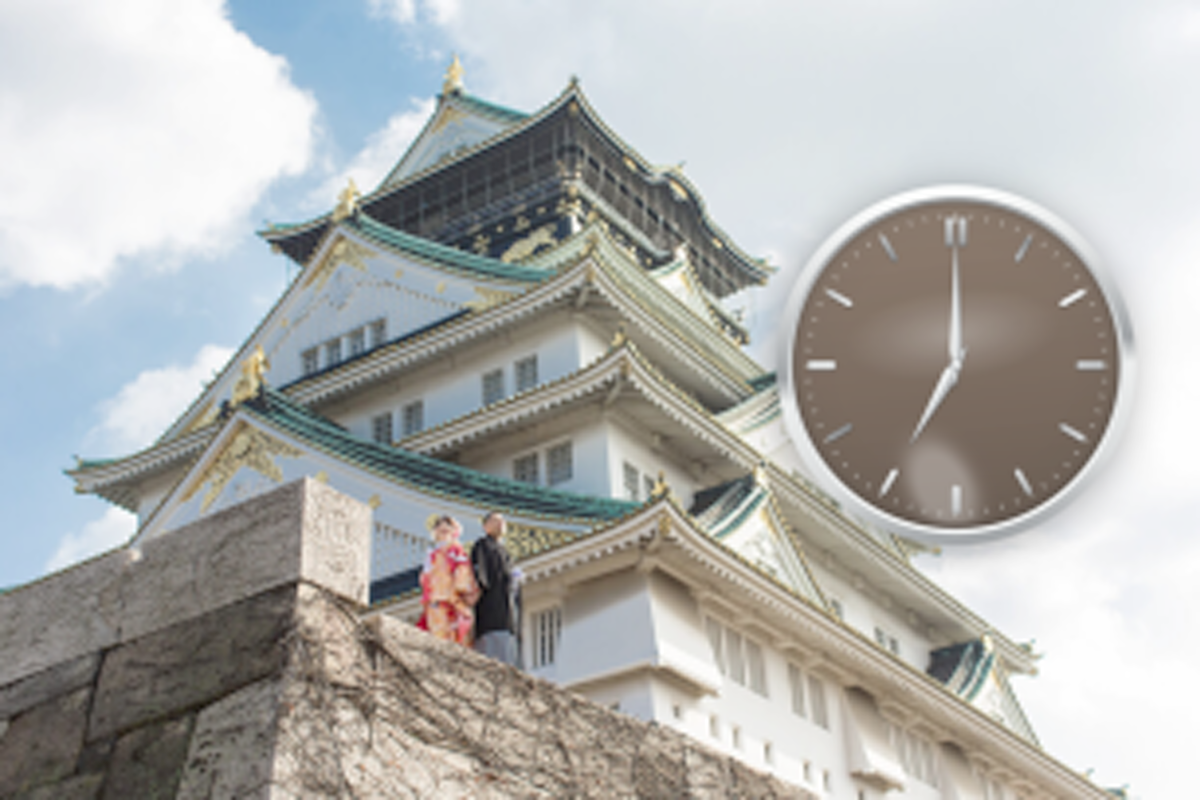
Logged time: 7 h 00 min
